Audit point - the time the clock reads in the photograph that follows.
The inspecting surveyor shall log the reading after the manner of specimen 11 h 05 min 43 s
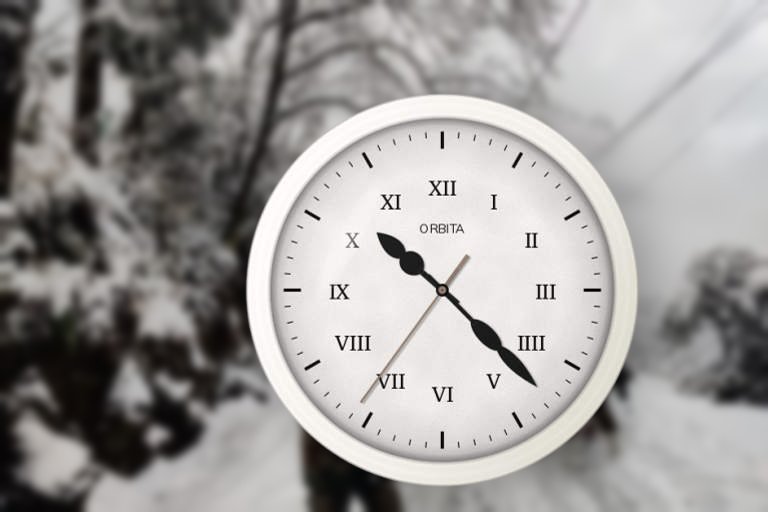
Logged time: 10 h 22 min 36 s
